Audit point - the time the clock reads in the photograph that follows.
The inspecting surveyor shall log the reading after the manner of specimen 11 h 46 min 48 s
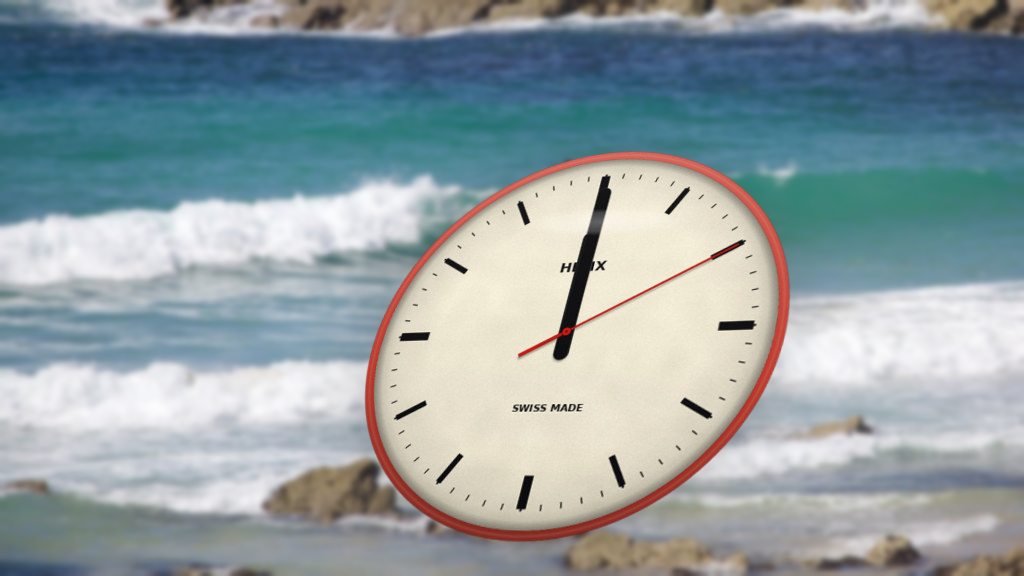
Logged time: 12 h 00 min 10 s
